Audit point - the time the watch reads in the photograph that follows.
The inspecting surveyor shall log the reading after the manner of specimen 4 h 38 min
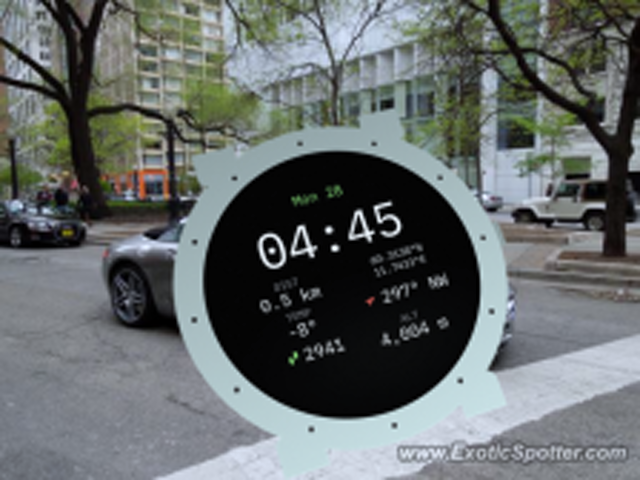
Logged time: 4 h 45 min
